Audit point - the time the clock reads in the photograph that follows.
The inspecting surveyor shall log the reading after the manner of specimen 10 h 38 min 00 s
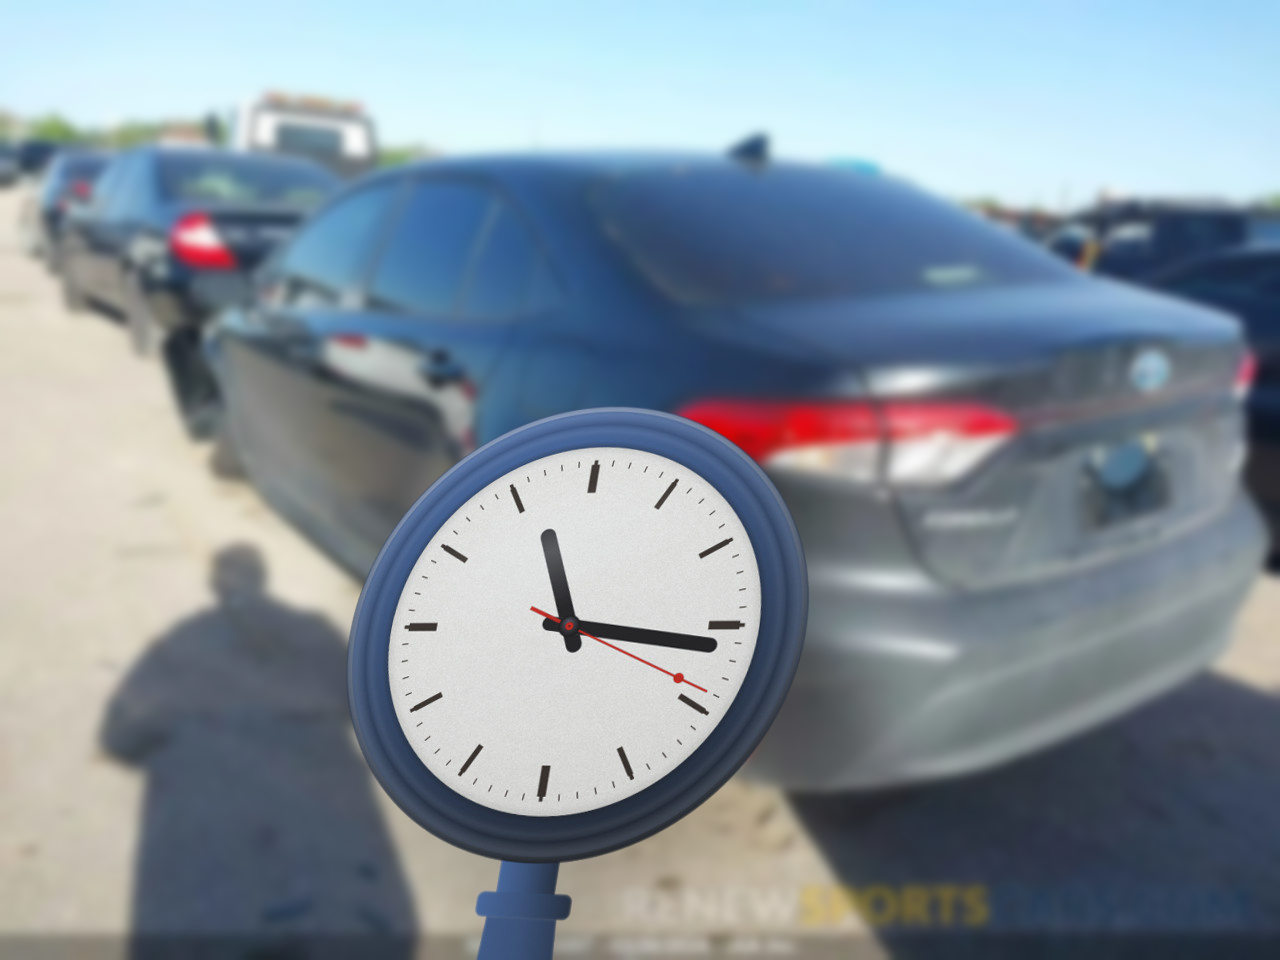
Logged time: 11 h 16 min 19 s
